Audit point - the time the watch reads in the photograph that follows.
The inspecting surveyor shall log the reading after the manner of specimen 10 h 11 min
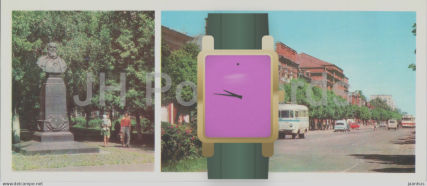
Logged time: 9 h 46 min
